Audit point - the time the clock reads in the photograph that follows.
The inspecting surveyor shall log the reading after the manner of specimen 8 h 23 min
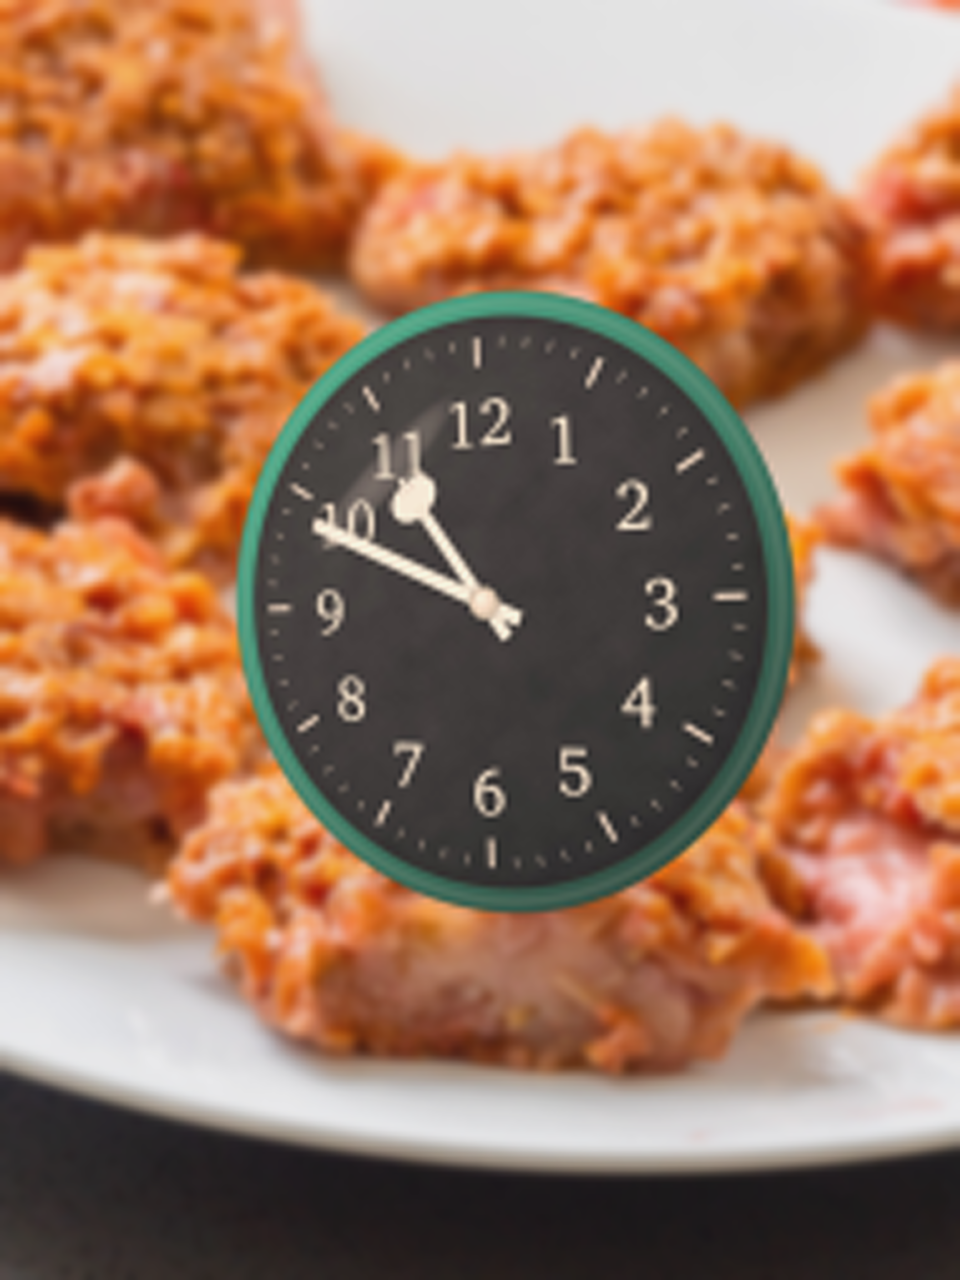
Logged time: 10 h 49 min
